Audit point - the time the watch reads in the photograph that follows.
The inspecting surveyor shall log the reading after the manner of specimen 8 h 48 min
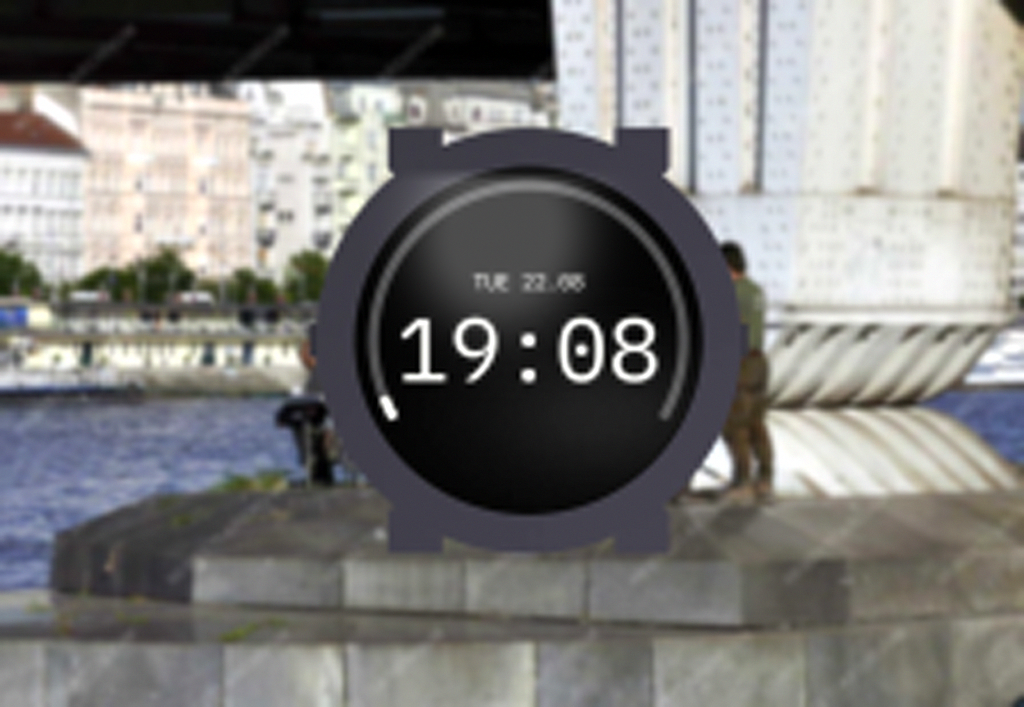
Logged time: 19 h 08 min
